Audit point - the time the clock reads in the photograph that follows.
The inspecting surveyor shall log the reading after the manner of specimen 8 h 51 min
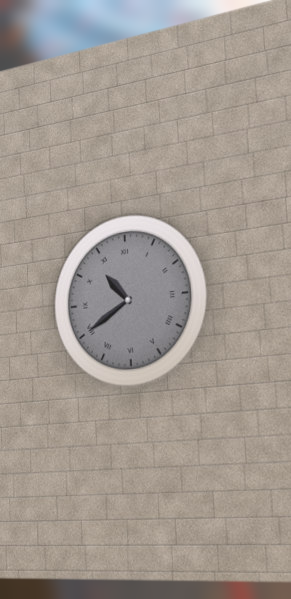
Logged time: 10 h 40 min
